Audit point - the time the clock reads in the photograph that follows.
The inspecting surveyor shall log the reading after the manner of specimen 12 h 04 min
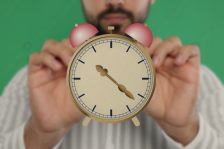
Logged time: 10 h 22 min
